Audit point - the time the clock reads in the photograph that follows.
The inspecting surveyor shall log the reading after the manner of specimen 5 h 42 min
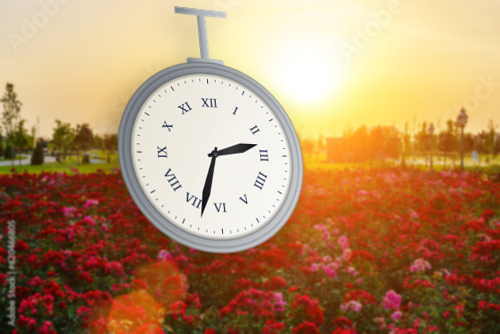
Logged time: 2 h 33 min
